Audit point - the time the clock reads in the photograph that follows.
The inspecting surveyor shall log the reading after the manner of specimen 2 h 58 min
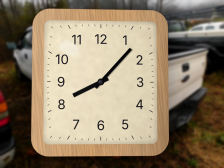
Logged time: 8 h 07 min
